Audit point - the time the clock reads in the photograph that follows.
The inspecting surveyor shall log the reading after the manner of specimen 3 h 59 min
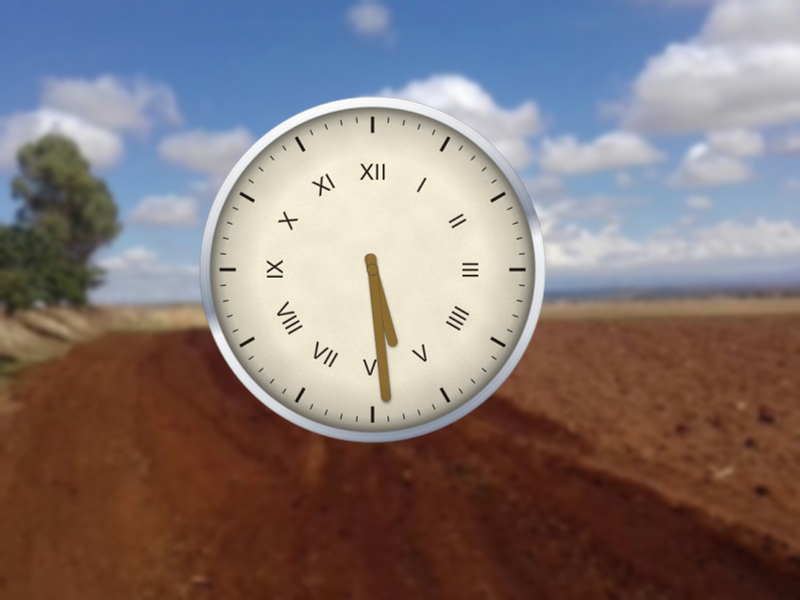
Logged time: 5 h 29 min
